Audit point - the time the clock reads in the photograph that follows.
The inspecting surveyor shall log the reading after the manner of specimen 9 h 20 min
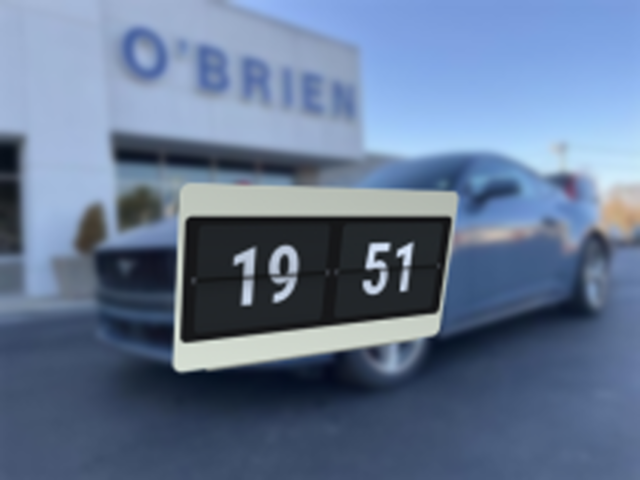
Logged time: 19 h 51 min
